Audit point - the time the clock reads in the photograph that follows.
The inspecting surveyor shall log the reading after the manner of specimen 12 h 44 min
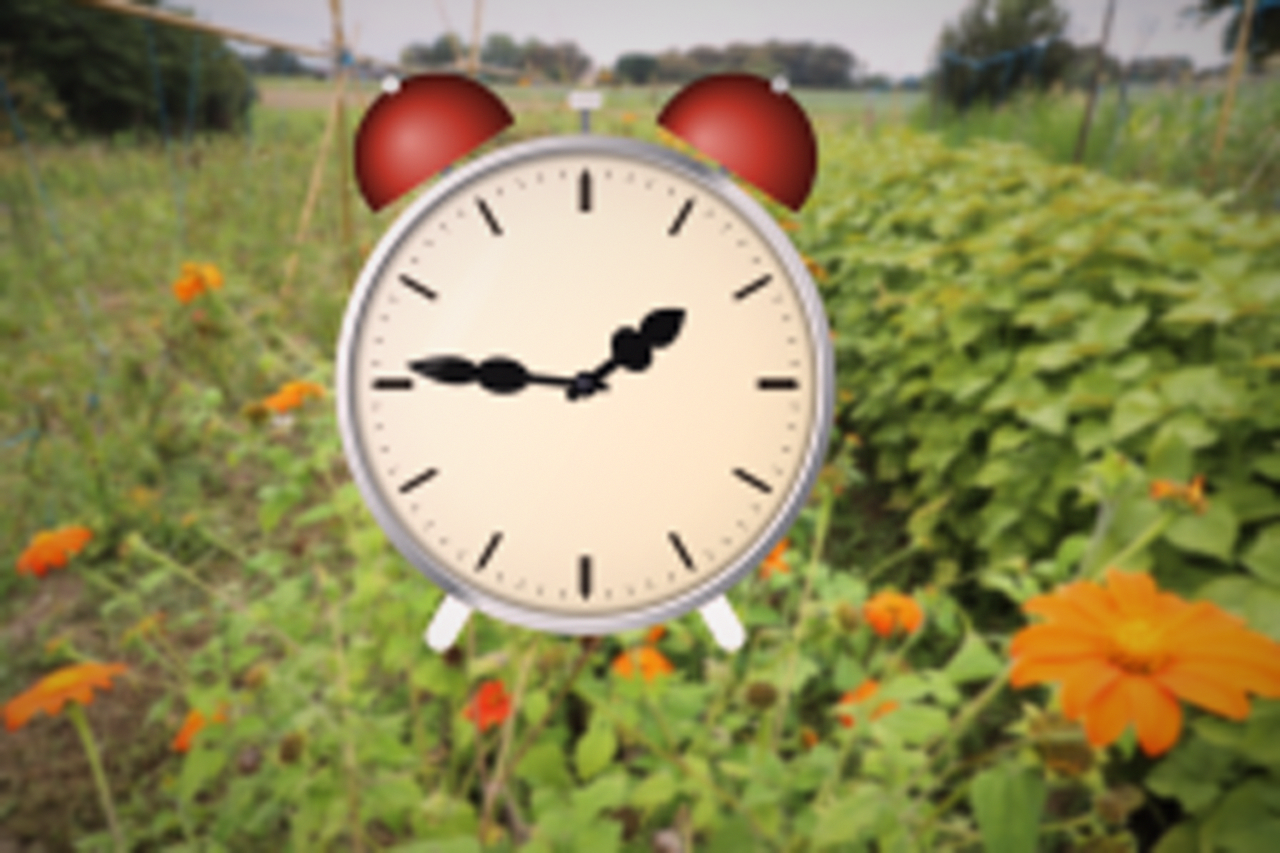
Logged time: 1 h 46 min
